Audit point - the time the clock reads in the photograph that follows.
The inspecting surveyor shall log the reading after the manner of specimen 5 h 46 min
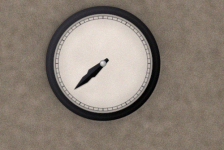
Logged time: 7 h 38 min
